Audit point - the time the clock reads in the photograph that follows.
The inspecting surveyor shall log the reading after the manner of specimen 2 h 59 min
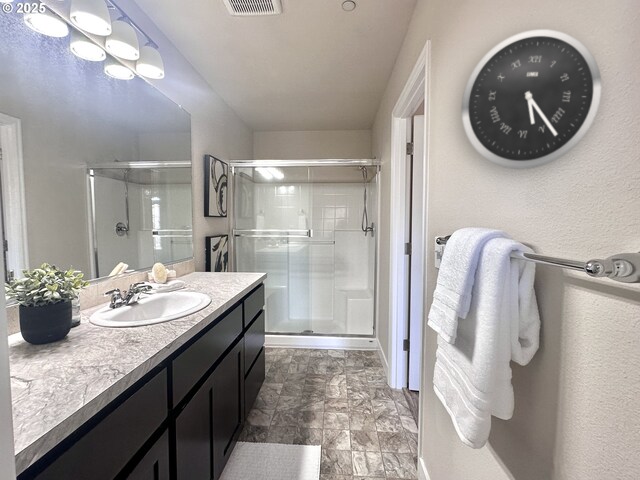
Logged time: 5 h 23 min
